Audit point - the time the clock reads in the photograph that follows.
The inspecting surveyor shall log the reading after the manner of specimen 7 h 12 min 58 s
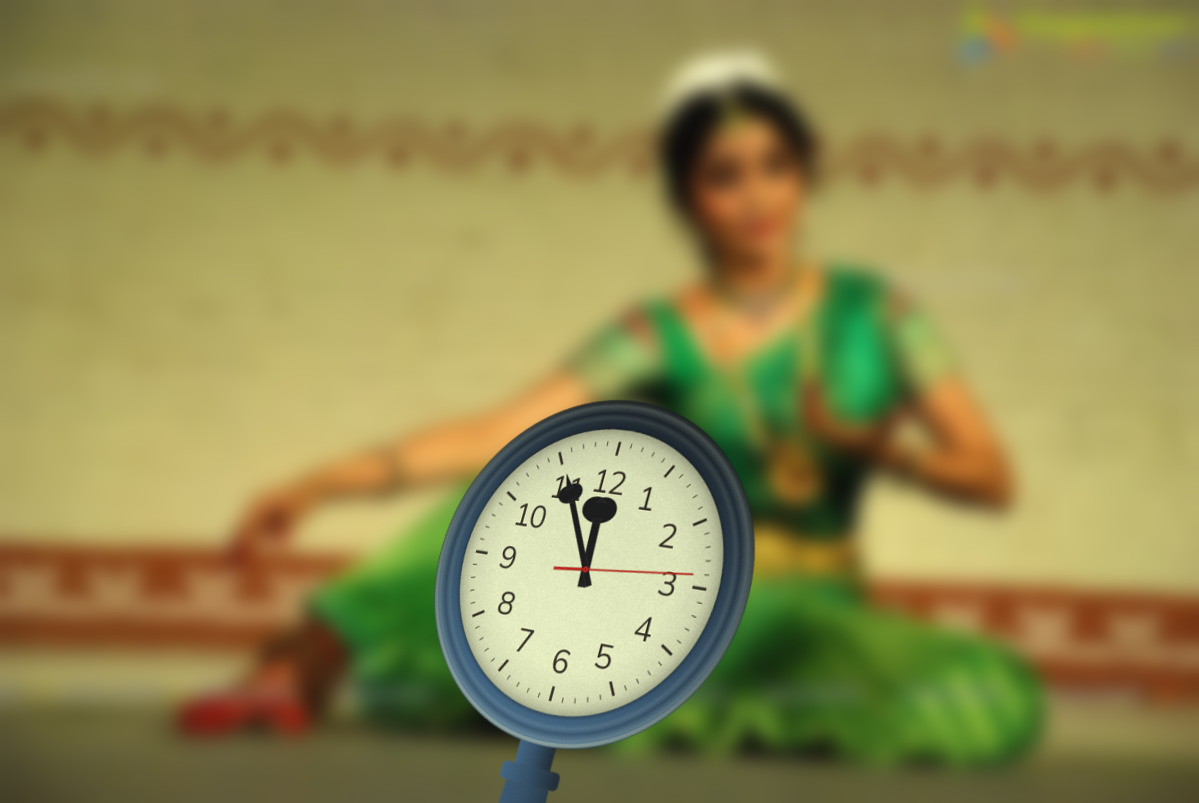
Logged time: 11 h 55 min 14 s
